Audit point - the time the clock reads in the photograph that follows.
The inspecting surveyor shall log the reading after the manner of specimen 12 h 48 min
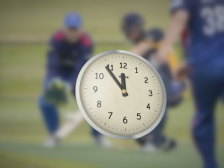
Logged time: 11 h 54 min
